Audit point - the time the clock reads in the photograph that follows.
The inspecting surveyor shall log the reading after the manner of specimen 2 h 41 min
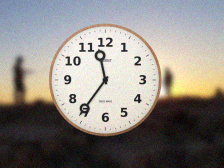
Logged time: 11 h 36 min
